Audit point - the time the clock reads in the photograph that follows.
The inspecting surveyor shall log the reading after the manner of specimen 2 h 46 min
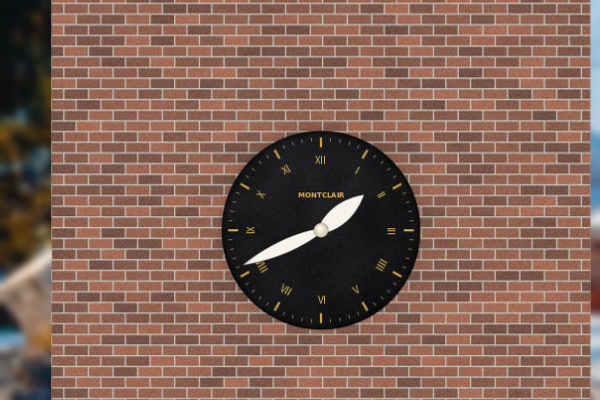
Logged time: 1 h 41 min
